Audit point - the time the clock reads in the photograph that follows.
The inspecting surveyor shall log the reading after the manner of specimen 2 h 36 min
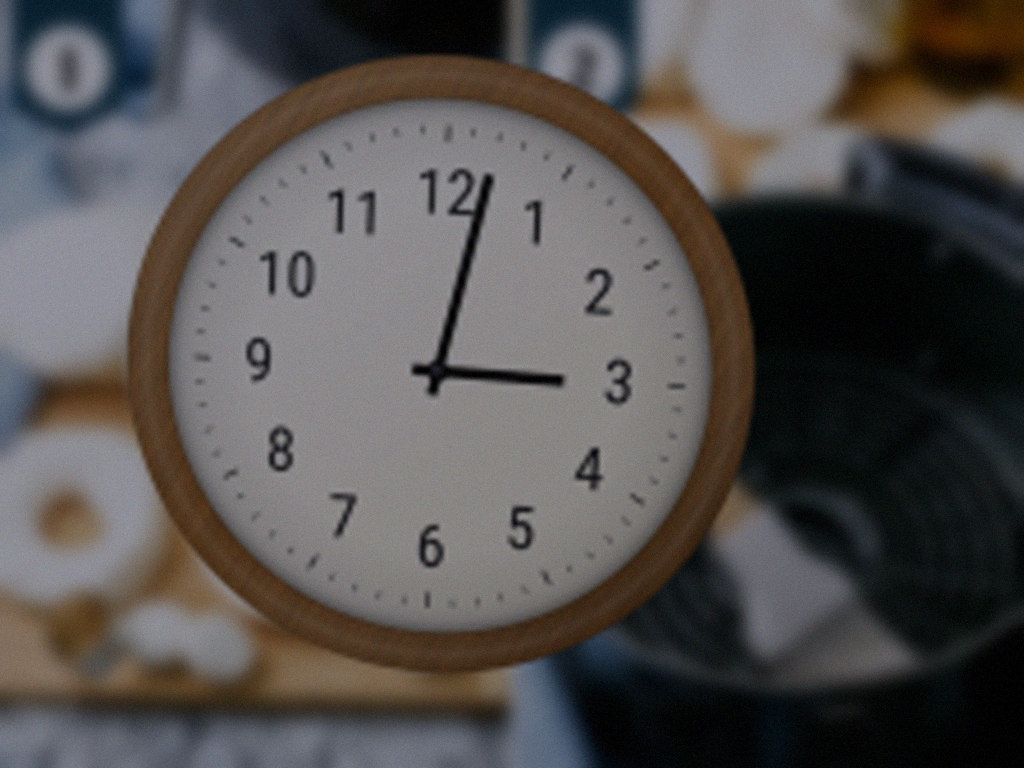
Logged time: 3 h 02 min
